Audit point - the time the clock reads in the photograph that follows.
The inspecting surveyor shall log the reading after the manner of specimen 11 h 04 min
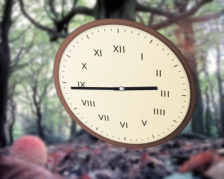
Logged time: 2 h 44 min
